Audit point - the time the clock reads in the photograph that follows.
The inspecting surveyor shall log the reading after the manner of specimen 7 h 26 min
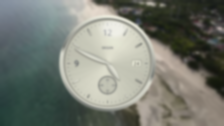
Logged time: 4 h 49 min
